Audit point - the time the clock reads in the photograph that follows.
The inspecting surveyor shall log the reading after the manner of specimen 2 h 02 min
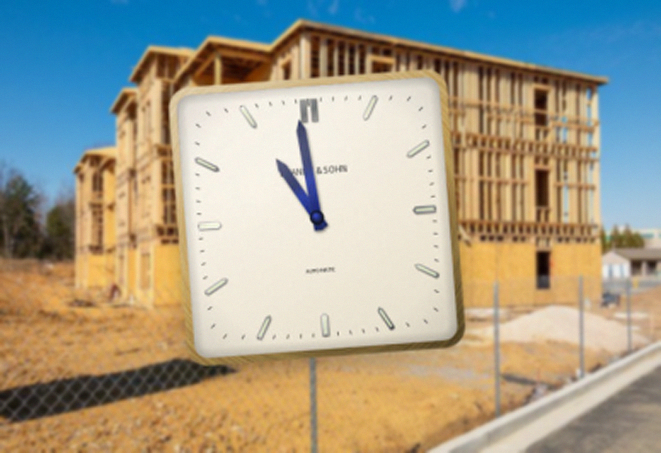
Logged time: 10 h 59 min
